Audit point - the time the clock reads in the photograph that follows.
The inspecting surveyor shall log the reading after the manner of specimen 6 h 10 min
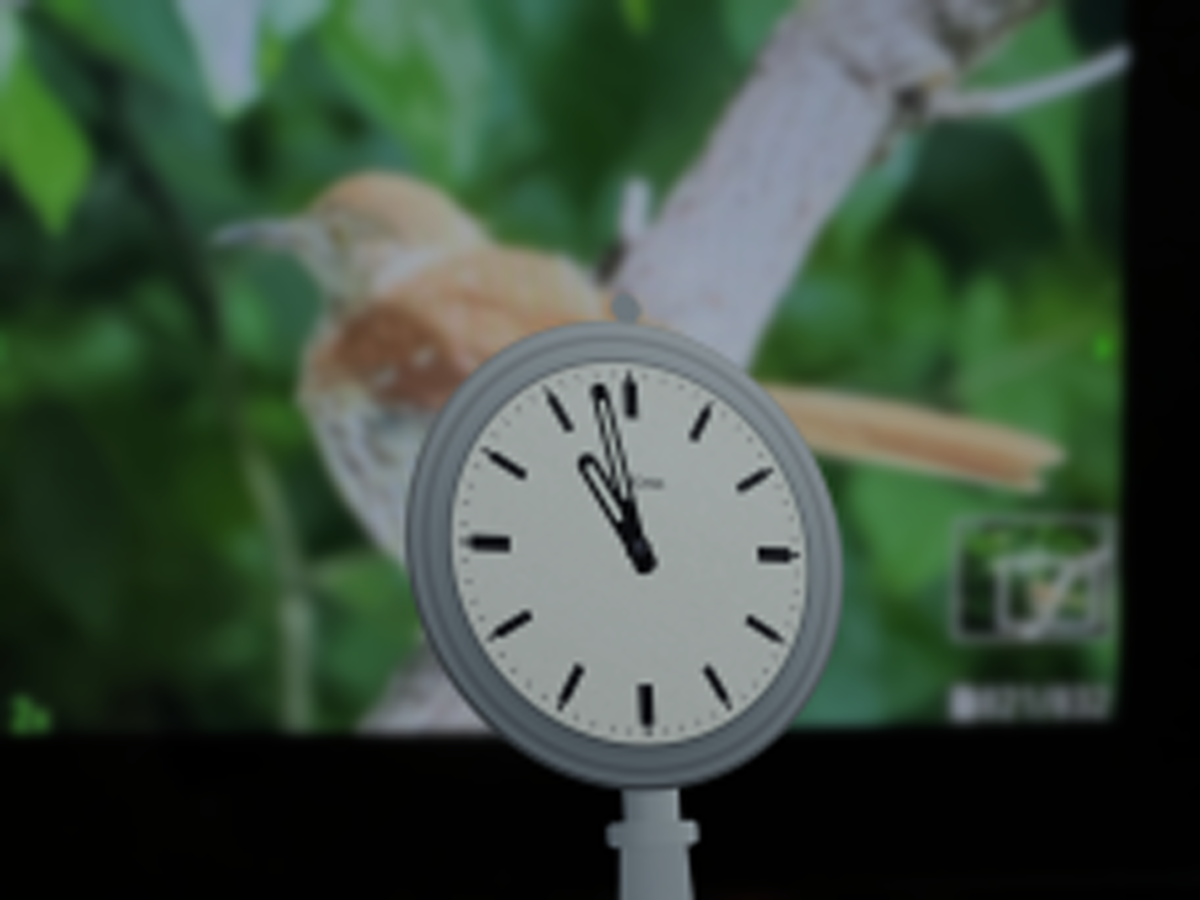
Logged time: 10 h 58 min
